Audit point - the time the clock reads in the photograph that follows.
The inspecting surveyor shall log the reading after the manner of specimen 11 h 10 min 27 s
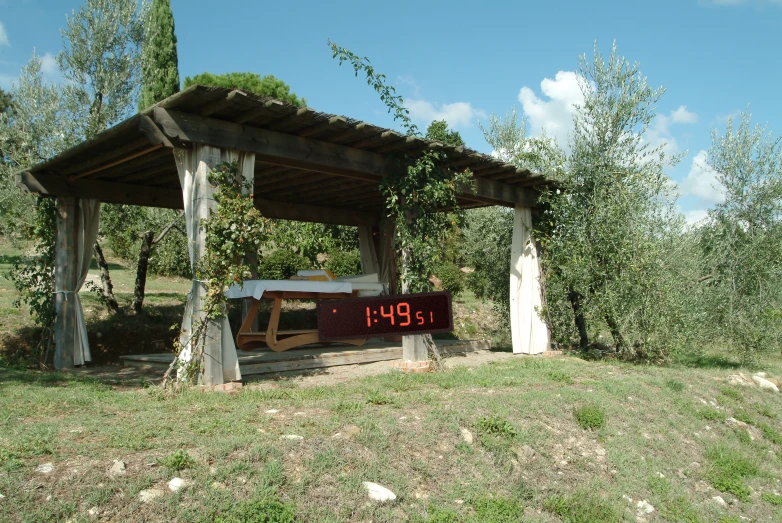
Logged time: 1 h 49 min 51 s
